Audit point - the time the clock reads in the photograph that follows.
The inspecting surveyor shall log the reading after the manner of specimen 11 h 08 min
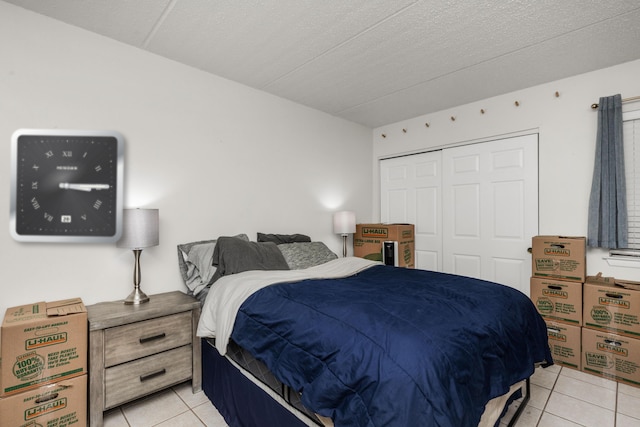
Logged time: 3 h 15 min
